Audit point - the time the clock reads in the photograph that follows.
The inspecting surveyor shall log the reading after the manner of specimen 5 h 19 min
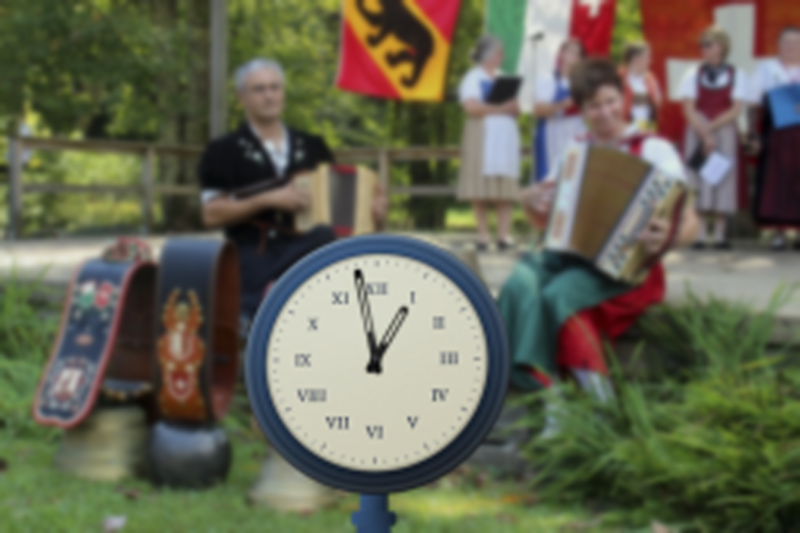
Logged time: 12 h 58 min
